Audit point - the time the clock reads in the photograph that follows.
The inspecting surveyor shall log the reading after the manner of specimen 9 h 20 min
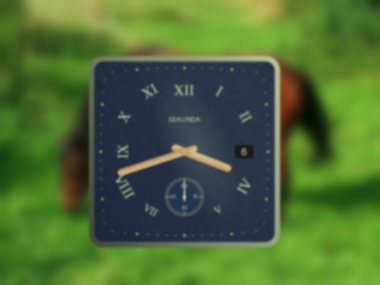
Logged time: 3 h 42 min
